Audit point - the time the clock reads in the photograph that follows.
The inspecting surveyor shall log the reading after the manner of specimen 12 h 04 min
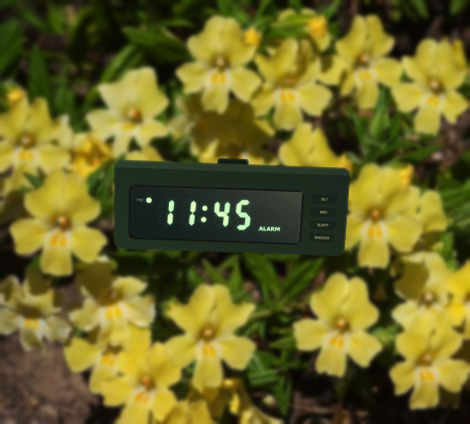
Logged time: 11 h 45 min
